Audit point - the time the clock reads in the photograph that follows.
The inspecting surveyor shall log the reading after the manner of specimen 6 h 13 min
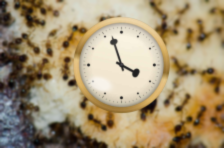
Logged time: 3 h 57 min
